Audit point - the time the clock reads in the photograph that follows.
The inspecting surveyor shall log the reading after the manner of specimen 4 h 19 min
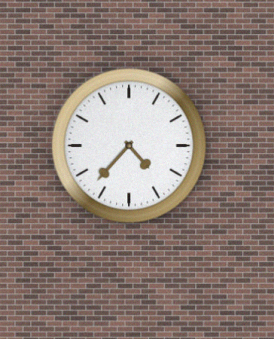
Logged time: 4 h 37 min
